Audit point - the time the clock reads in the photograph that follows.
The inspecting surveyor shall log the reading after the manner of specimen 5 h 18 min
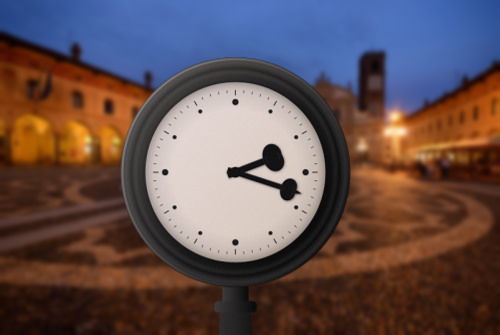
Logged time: 2 h 18 min
